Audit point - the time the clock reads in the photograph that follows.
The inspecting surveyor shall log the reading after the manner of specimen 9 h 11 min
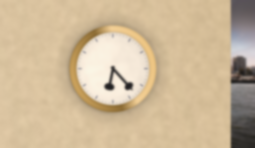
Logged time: 6 h 23 min
